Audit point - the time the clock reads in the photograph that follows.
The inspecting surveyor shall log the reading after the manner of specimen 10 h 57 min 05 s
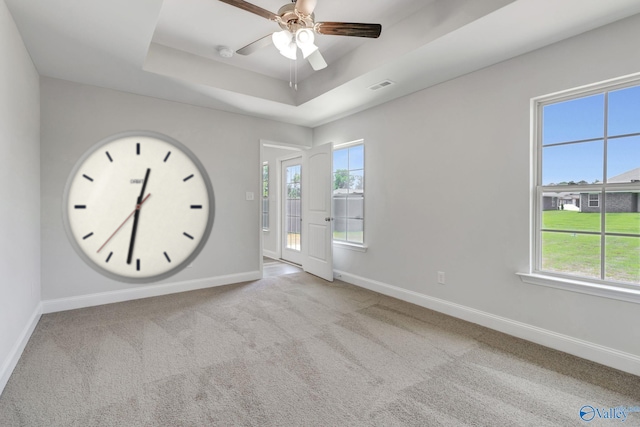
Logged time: 12 h 31 min 37 s
